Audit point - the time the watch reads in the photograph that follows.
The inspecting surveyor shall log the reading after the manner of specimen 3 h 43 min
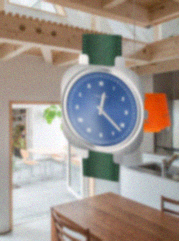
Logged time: 12 h 22 min
